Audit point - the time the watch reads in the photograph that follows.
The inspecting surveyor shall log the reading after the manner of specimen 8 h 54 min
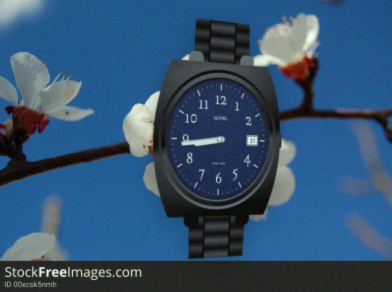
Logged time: 8 h 44 min
